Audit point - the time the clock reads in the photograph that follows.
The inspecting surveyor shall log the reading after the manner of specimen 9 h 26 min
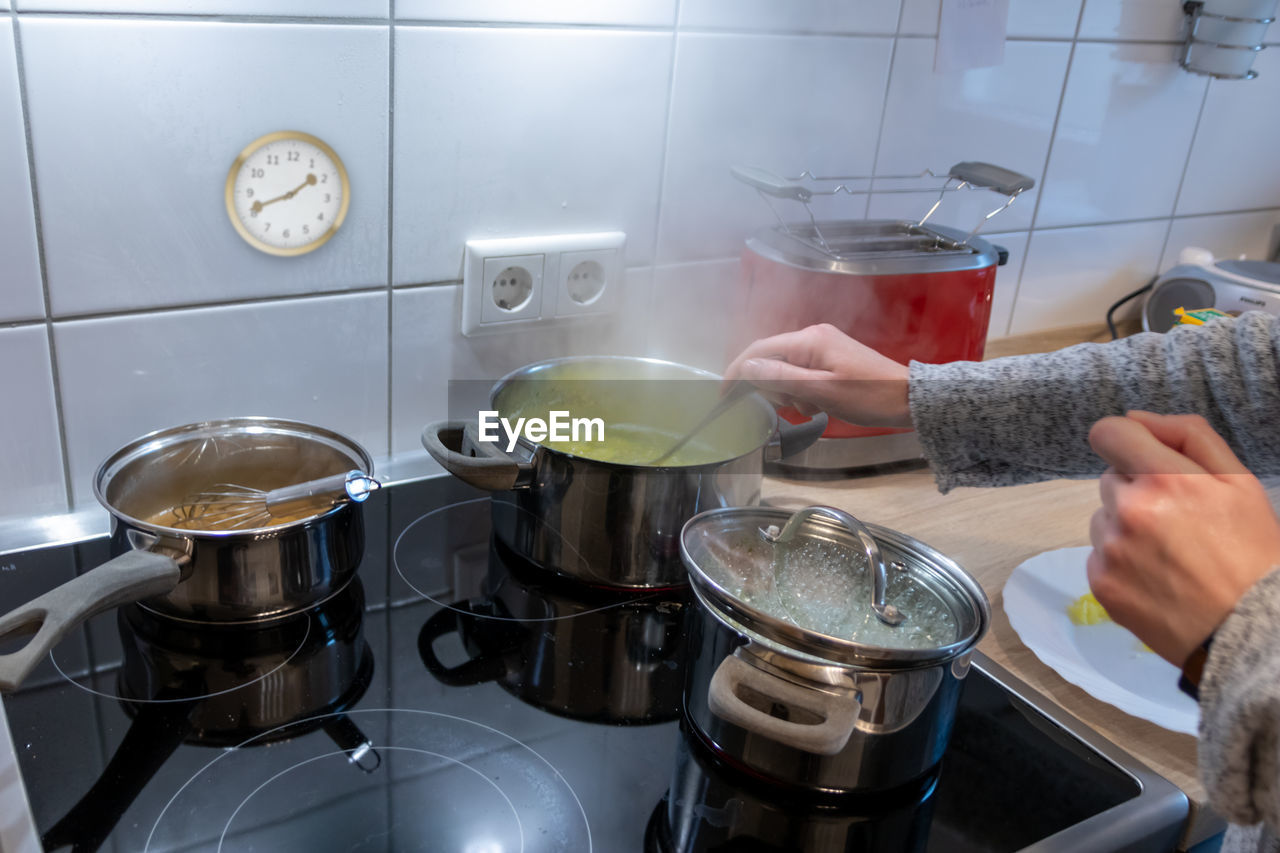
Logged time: 1 h 41 min
